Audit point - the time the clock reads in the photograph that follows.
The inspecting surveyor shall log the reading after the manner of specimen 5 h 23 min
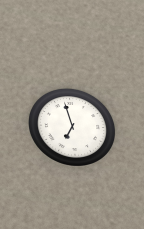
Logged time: 6 h 58 min
